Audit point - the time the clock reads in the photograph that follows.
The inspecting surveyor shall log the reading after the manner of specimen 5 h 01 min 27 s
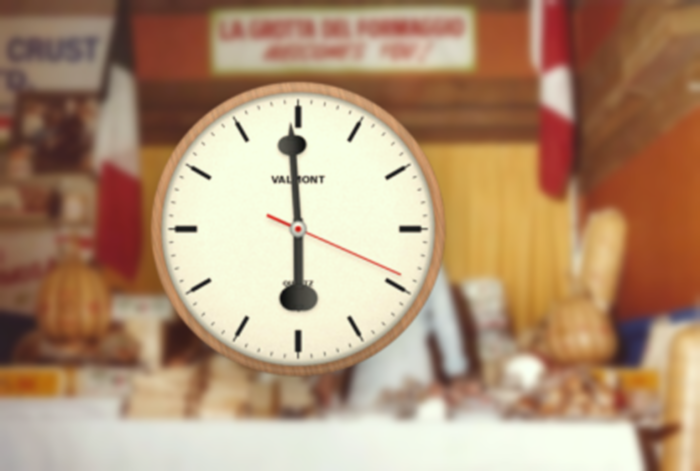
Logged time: 5 h 59 min 19 s
